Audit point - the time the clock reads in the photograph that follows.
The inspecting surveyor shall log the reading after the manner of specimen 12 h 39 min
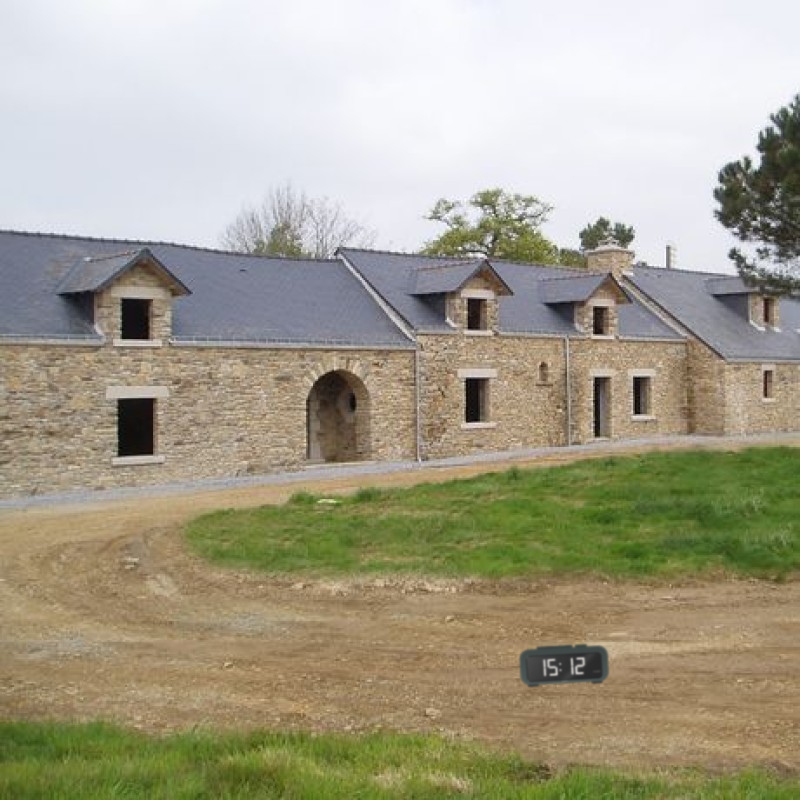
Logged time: 15 h 12 min
